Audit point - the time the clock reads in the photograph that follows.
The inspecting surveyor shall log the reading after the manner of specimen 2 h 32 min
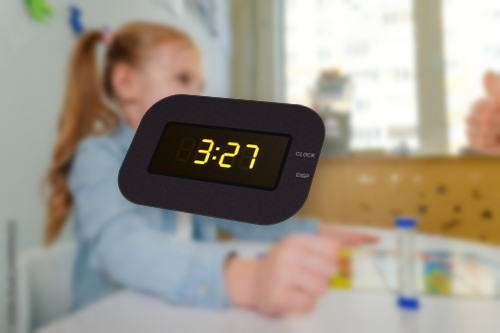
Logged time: 3 h 27 min
